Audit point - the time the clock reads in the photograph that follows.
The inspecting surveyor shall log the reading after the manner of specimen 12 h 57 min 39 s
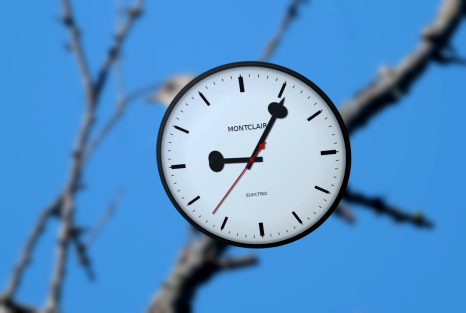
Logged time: 9 h 05 min 37 s
